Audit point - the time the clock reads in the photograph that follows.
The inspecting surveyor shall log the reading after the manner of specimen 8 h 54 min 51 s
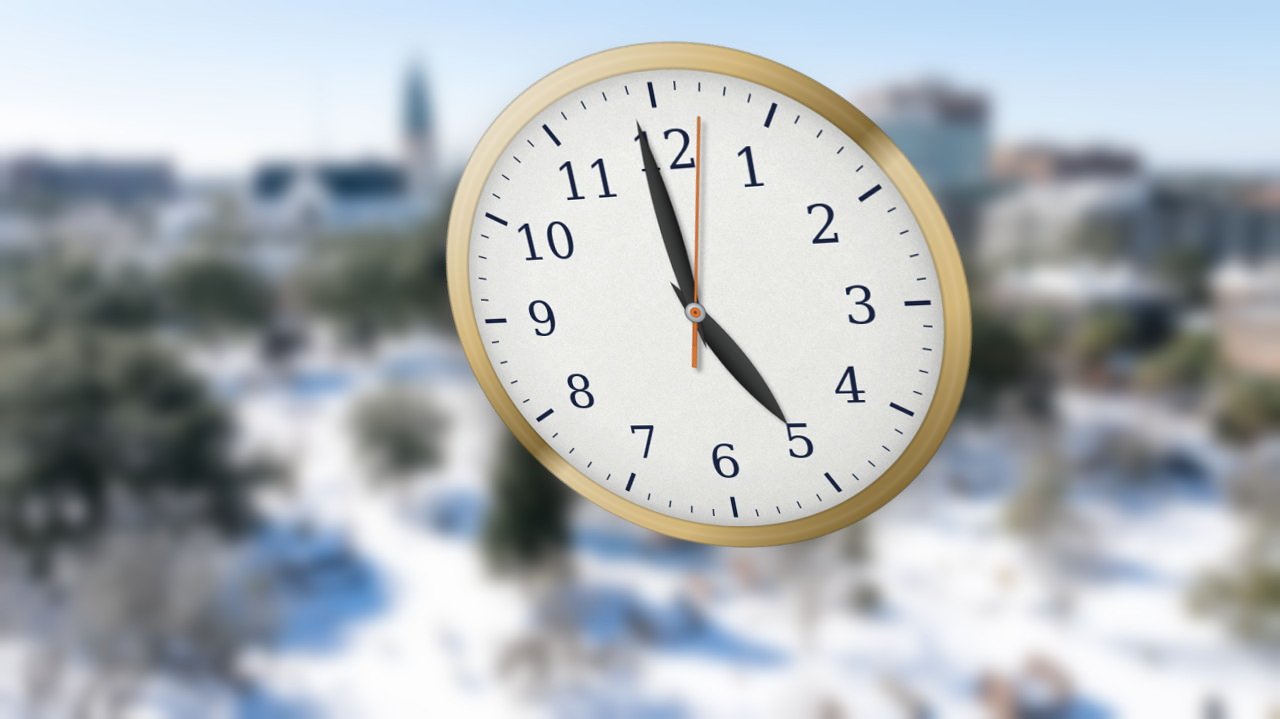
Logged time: 4 h 59 min 02 s
